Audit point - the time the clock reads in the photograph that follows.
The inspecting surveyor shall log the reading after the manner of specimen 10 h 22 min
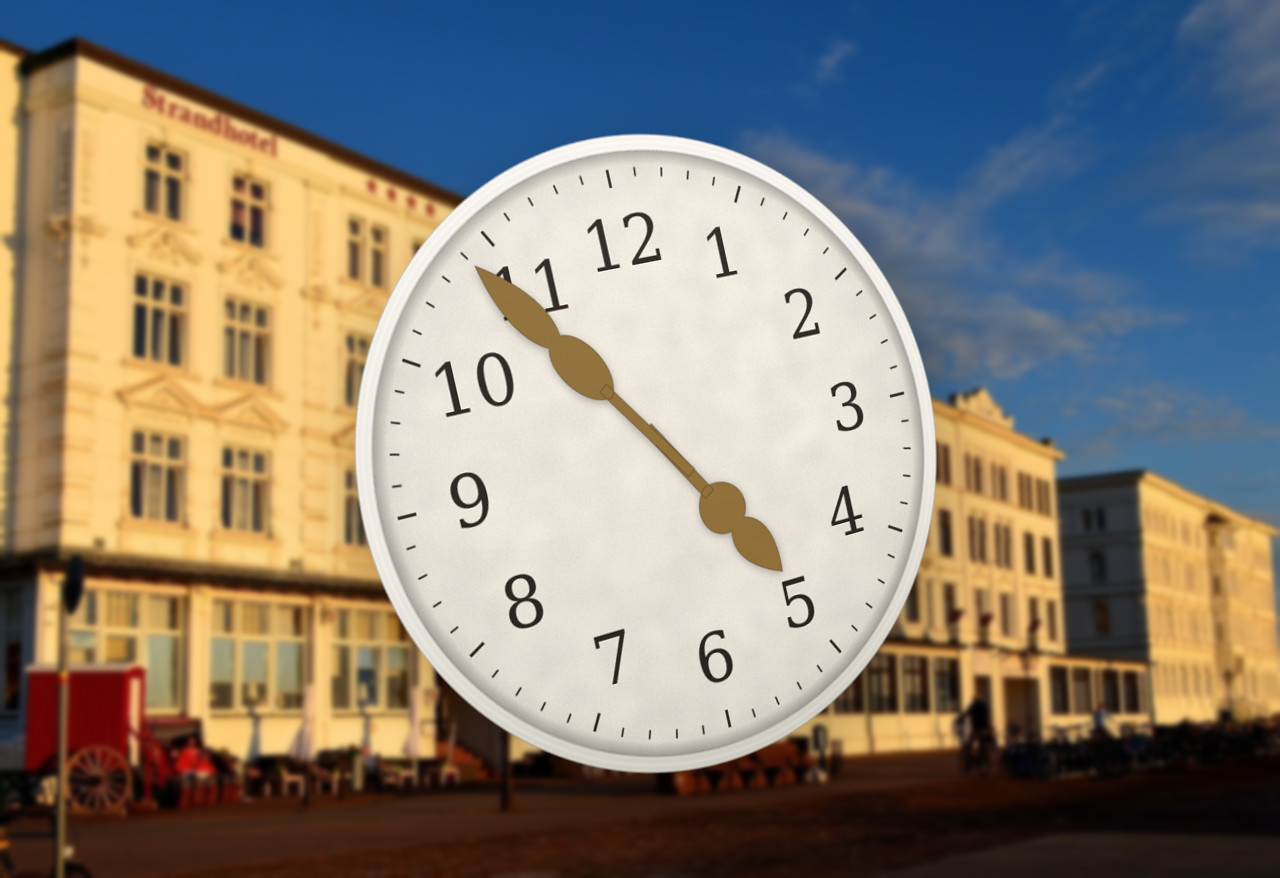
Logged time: 4 h 54 min
